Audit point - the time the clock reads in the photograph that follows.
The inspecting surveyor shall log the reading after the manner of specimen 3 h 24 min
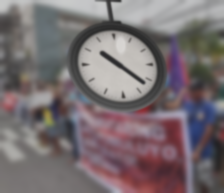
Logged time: 10 h 22 min
